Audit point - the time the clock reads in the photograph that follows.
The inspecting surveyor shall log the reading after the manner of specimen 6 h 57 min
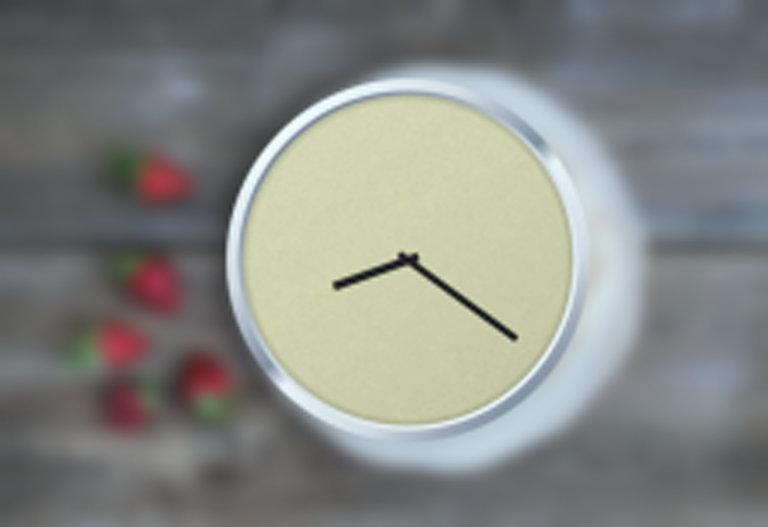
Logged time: 8 h 21 min
